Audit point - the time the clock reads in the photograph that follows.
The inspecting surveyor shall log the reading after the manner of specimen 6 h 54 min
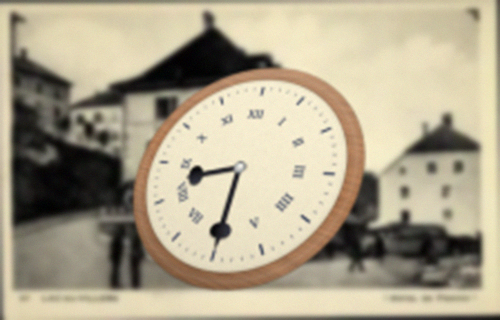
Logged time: 8 h 30 min
